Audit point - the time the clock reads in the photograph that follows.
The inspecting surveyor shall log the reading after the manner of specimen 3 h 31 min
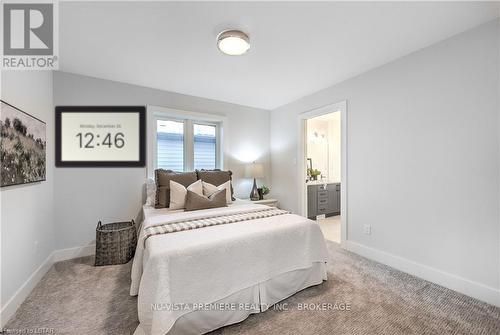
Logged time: 12 h 46 min
